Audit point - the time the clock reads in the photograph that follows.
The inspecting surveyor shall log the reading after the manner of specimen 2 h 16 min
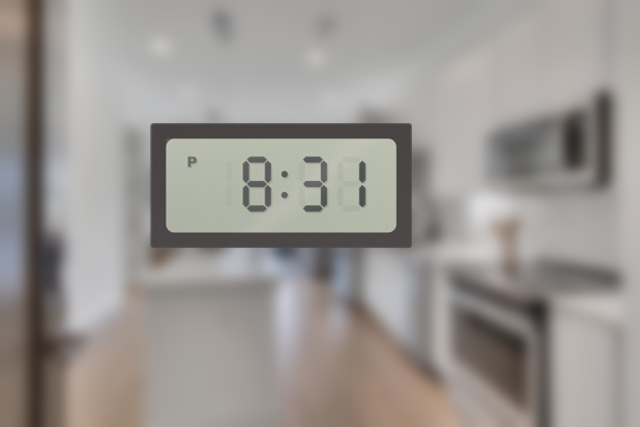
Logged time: 8 h 31 min
